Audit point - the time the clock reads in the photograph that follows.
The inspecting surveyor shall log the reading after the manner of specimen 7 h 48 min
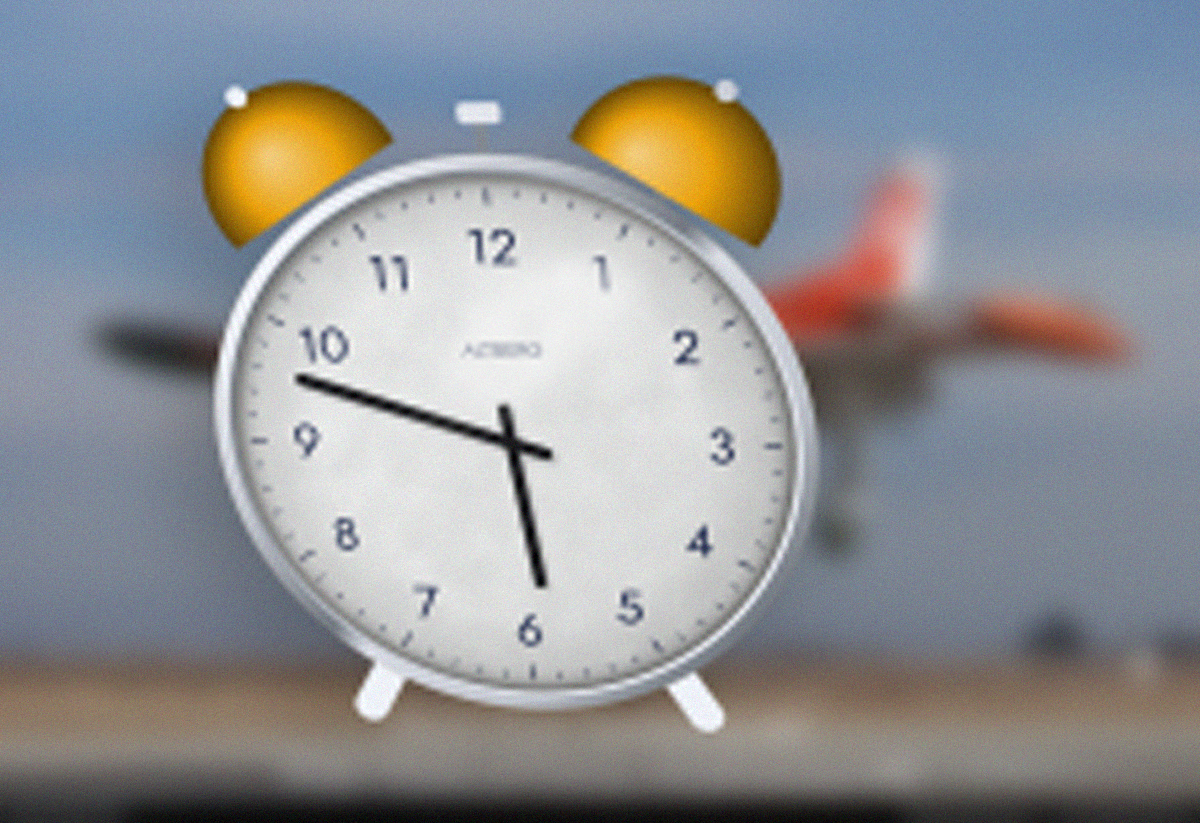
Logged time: 5 h 48 min
